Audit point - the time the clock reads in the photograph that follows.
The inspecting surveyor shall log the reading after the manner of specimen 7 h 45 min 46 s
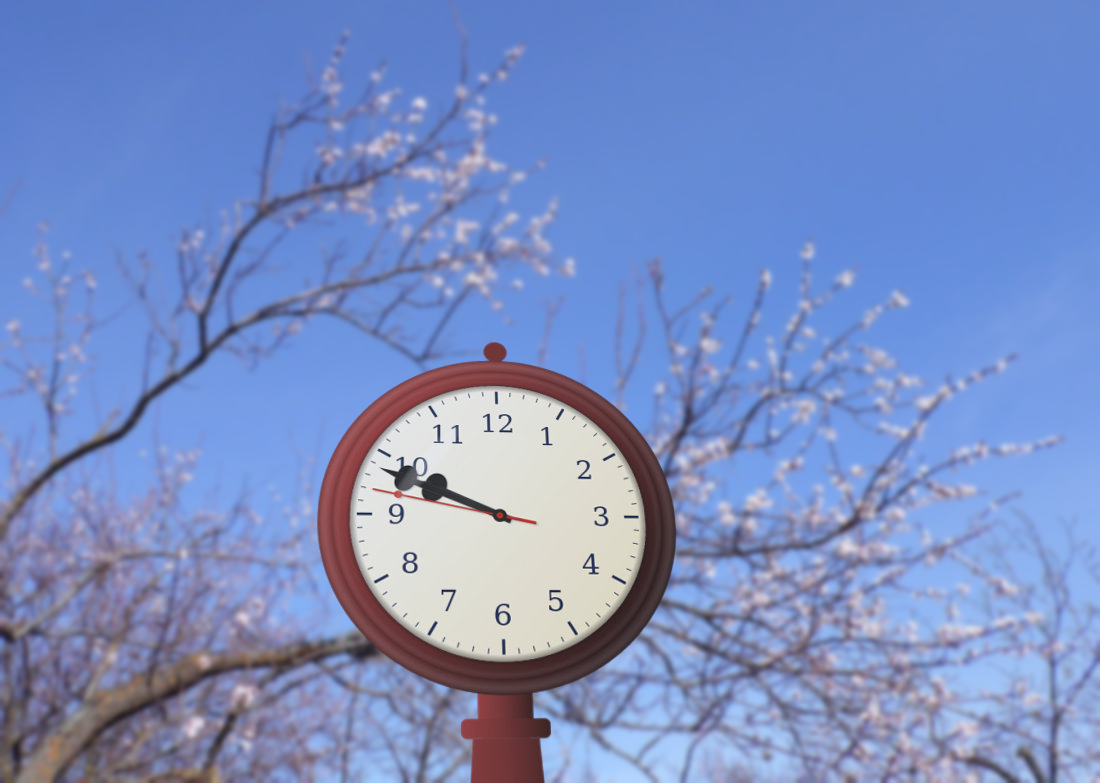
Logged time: 9 h 48 min 47 s
